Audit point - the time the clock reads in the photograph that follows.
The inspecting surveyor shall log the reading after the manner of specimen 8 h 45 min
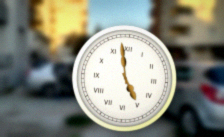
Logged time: 4 h 58 min
